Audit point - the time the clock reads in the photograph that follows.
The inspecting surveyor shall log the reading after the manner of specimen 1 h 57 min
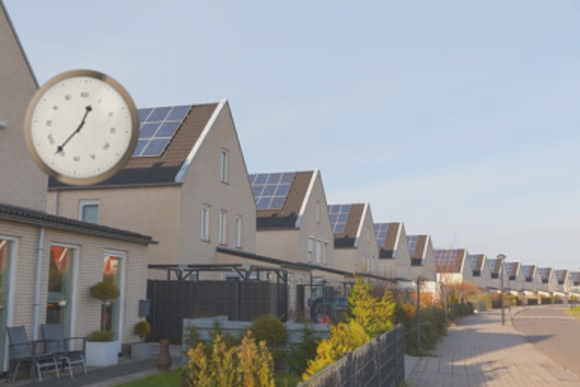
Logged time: 12 h 36 min
